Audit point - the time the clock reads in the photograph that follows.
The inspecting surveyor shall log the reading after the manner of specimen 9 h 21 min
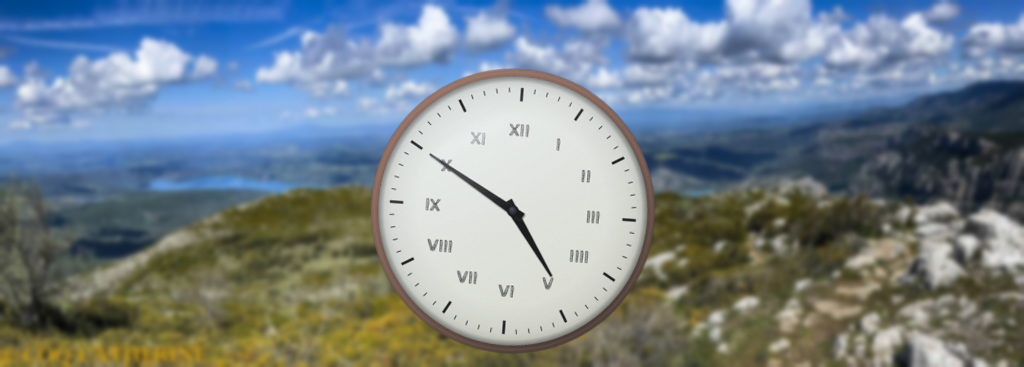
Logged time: 4 h 50 min
